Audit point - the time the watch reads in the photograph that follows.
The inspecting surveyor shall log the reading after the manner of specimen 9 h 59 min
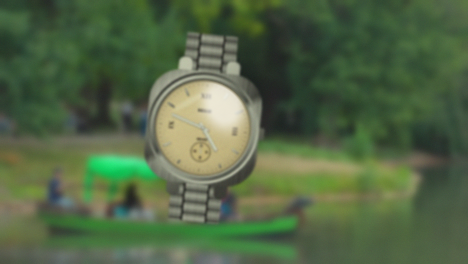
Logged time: 4 h 48 min
